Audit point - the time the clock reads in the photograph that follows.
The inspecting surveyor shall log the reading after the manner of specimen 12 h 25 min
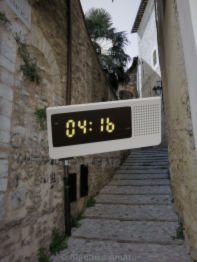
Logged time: 4 h 16 min
